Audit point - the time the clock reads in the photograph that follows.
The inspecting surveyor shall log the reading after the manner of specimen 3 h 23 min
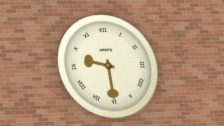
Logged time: 9 h 30 min
